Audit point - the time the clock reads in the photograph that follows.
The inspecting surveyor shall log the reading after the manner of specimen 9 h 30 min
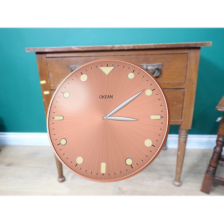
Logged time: 3 h 09 min
